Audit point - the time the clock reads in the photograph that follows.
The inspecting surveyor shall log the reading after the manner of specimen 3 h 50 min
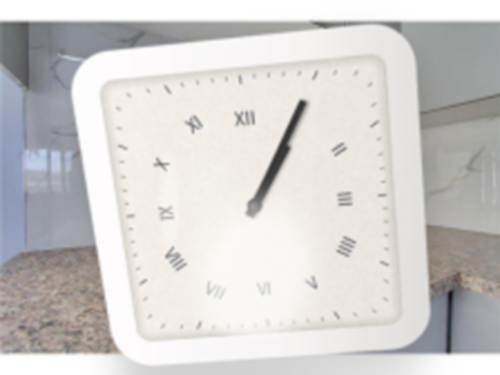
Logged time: 1 h 05 min
